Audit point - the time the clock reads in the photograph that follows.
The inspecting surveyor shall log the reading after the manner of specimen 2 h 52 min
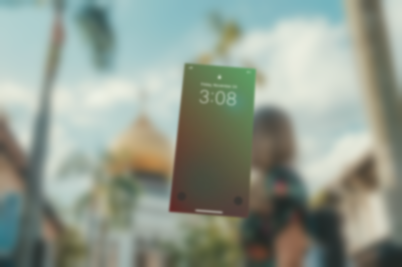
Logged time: 3 h 08 min
